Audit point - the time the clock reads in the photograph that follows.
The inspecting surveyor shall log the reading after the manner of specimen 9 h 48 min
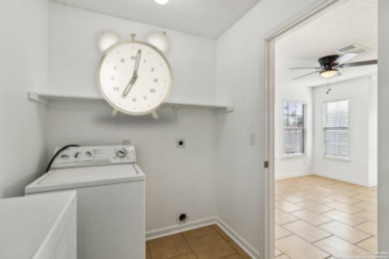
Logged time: 7 h 02 min
